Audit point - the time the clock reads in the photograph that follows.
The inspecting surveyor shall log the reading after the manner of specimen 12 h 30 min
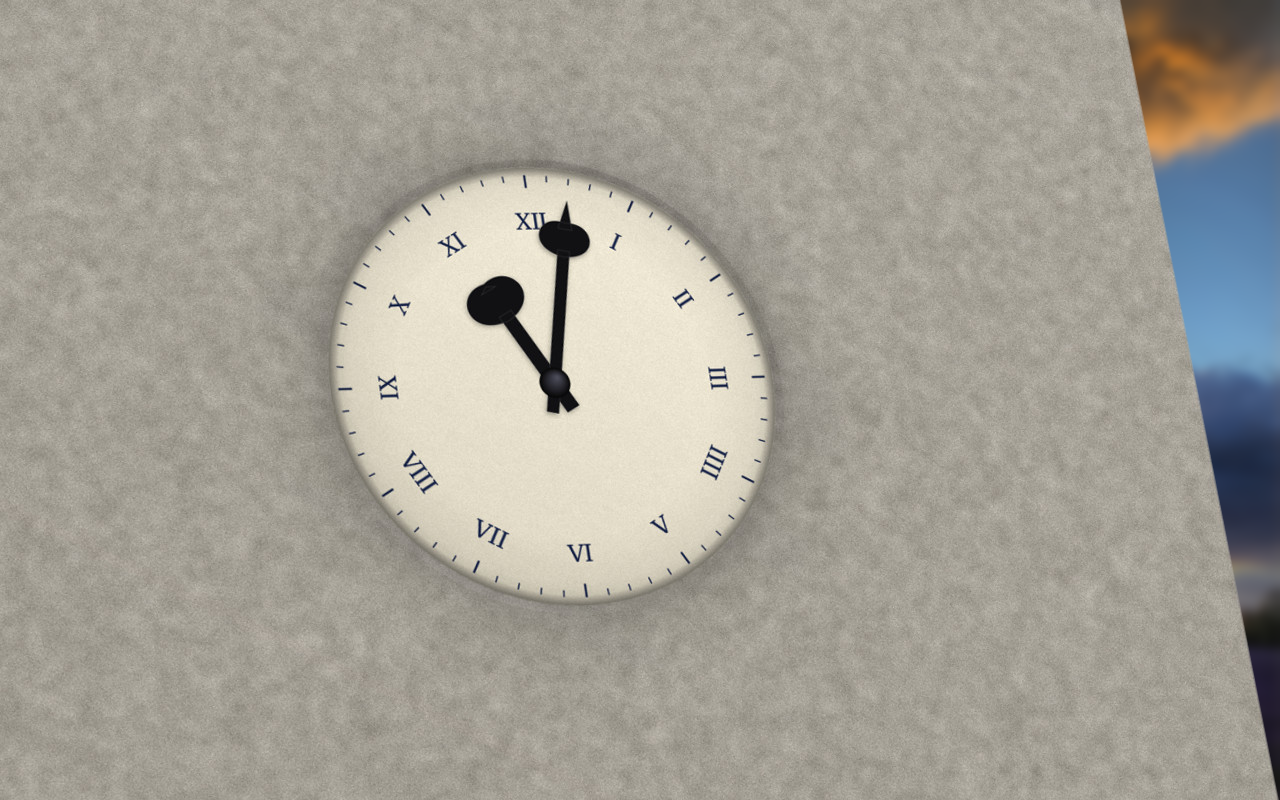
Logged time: 11 h 02 min
